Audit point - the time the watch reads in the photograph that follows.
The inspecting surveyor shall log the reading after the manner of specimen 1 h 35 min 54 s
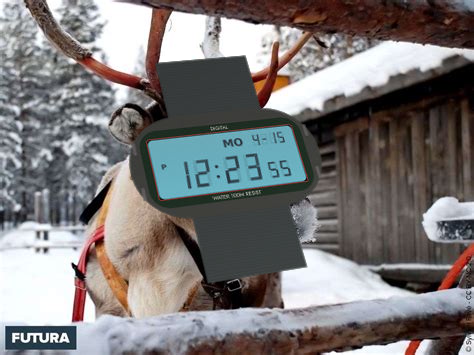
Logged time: 12 h 23 min 55 s
